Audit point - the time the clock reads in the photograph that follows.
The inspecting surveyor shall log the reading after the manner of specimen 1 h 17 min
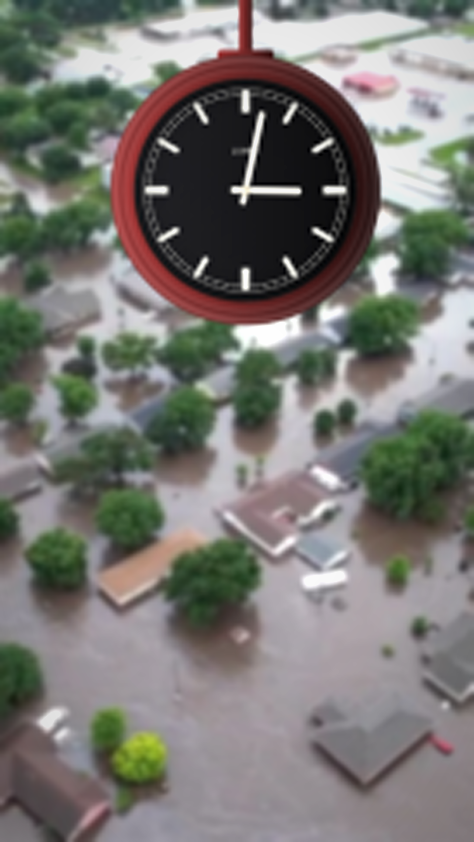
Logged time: 3 h 02 min
